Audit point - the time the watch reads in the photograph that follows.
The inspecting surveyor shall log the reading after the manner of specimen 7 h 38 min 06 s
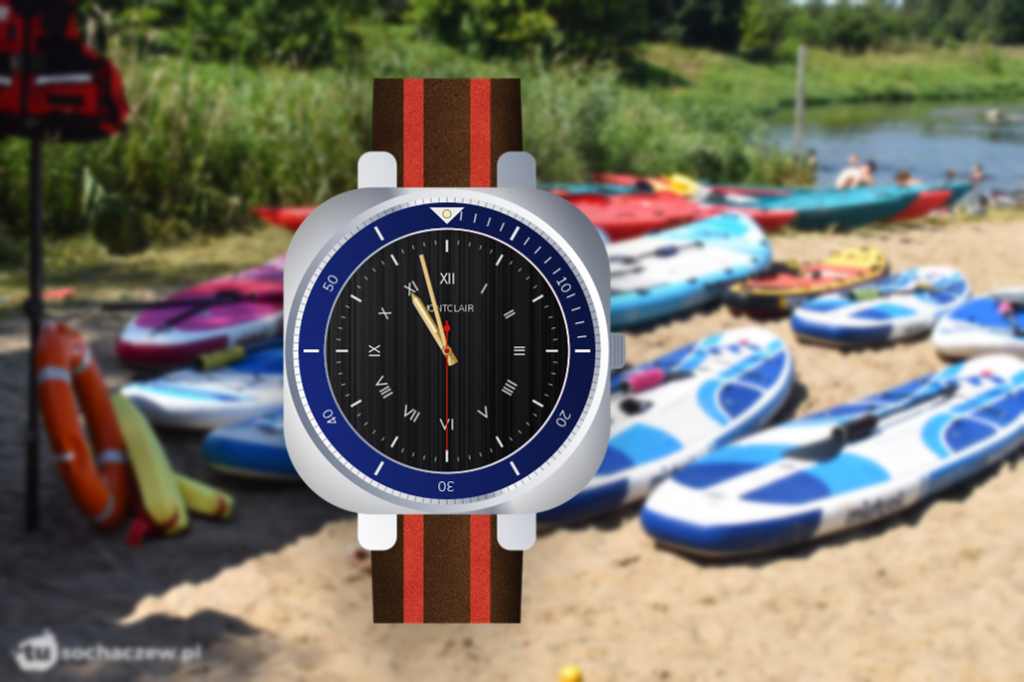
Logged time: 10 h 57 min 30 s
